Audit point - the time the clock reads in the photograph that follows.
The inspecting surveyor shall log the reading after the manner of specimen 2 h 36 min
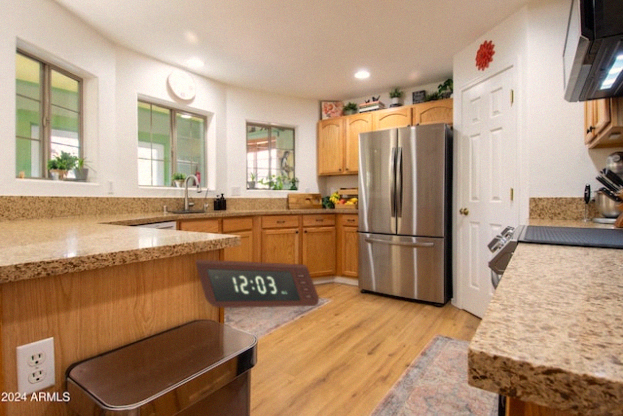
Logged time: 12 h 03 min
